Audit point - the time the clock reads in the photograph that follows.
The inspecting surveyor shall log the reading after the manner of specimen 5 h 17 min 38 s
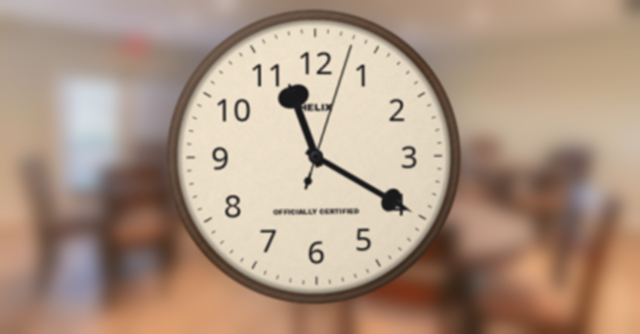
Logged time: 11 h 20 min 03 s
